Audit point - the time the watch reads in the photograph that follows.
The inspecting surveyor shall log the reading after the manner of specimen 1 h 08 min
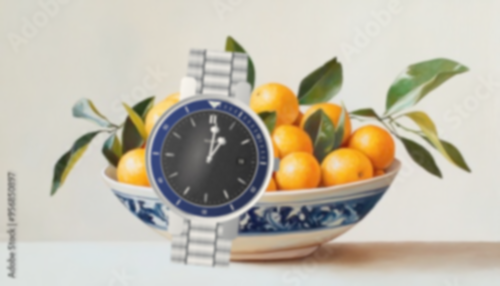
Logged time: 1 h 01 min
